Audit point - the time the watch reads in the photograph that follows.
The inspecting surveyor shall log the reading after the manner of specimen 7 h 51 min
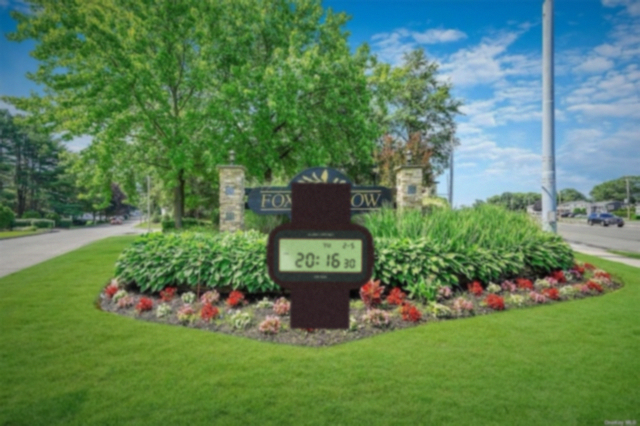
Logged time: 20 h 16 min
